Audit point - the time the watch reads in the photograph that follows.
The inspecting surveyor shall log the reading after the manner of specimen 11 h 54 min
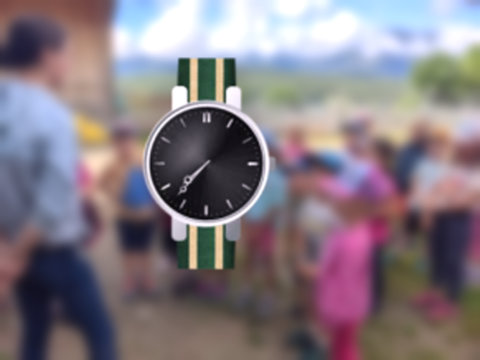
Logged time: 7 h 37 min
